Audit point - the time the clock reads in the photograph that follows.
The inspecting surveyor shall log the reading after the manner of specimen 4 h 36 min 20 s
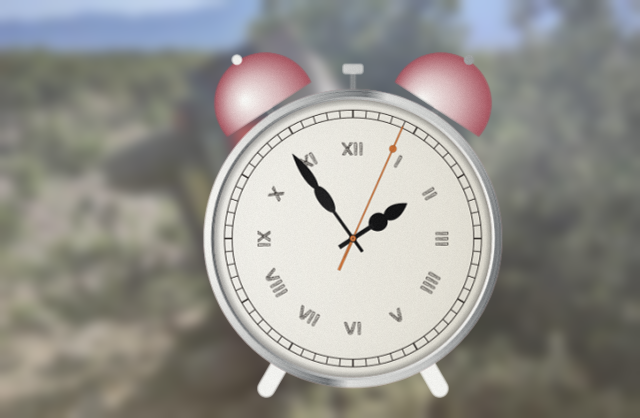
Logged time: 1 h 54 min 04 s
